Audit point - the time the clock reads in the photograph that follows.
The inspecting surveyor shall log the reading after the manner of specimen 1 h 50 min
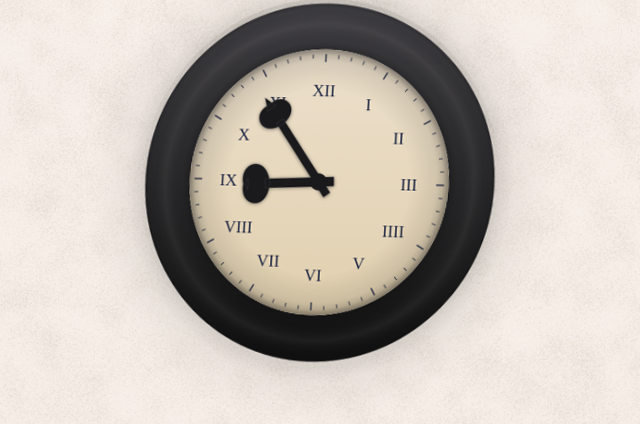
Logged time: 8 h 54 min
